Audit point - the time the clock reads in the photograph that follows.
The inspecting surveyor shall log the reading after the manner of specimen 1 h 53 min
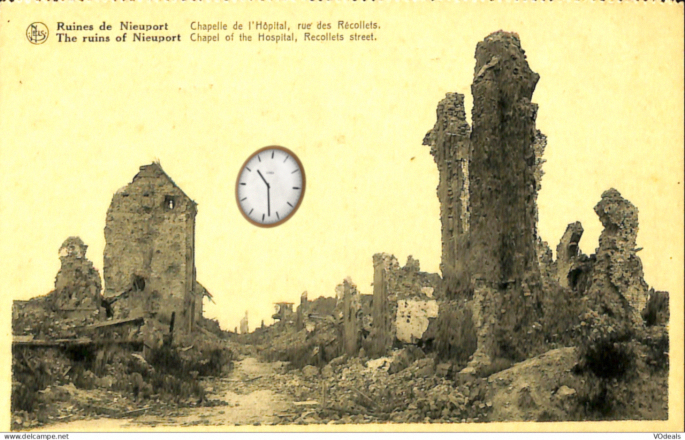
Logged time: 10 h 28 min
